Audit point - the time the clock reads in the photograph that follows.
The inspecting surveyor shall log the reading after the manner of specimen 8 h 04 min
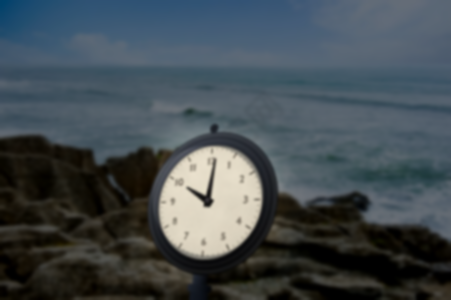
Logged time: 10 h 01 min
